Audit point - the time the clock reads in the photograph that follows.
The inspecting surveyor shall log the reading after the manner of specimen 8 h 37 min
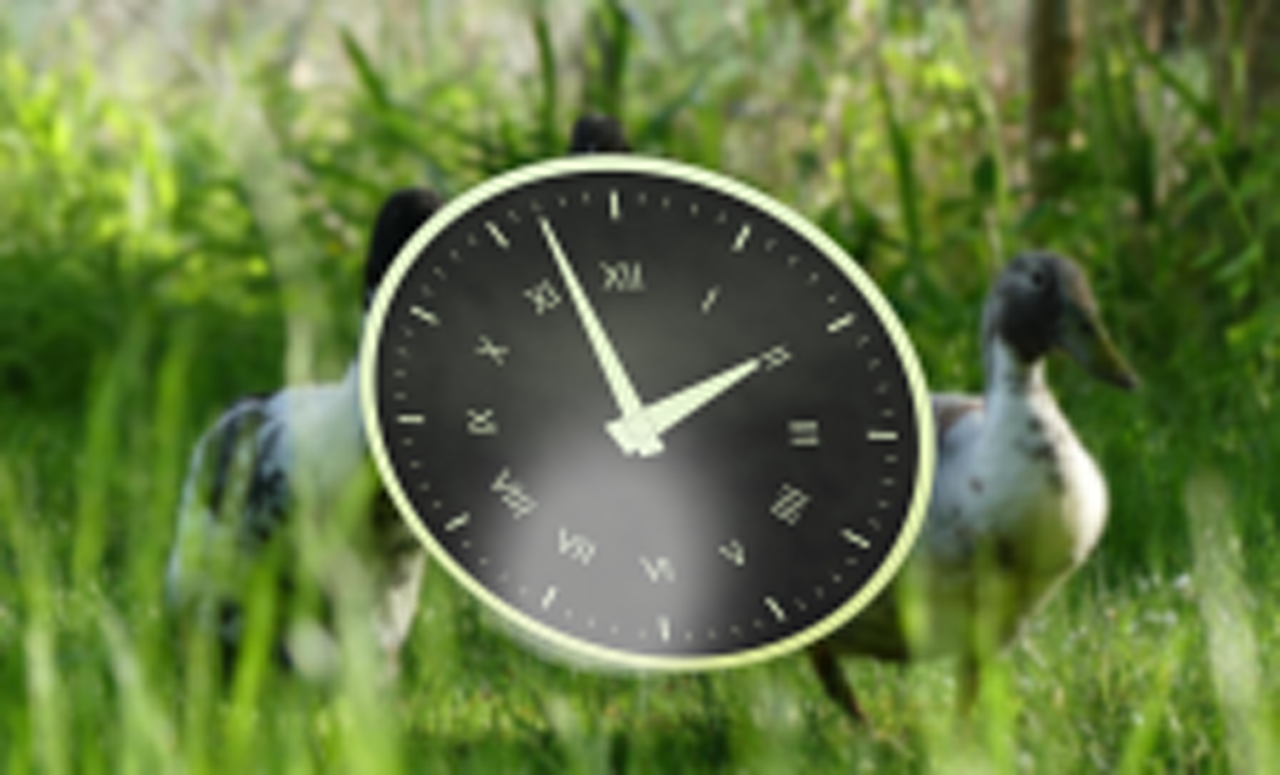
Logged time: 1 h 57 min
